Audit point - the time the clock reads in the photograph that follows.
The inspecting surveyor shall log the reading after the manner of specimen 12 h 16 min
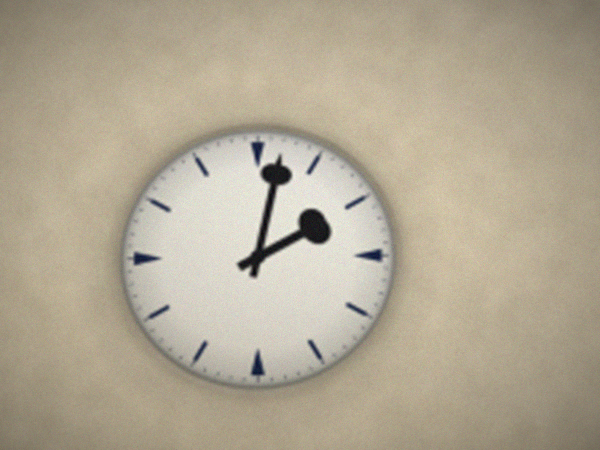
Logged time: 2 h 02 min
